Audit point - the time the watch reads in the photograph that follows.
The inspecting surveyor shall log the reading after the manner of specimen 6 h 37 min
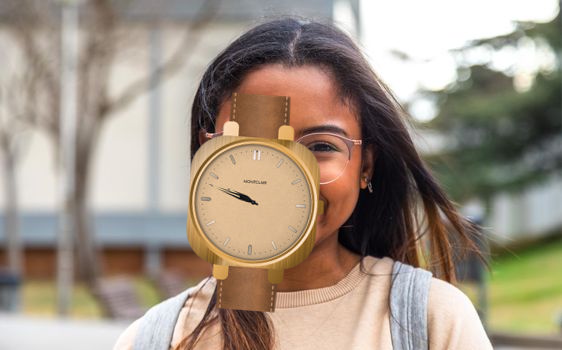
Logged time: 9 h 48 min
